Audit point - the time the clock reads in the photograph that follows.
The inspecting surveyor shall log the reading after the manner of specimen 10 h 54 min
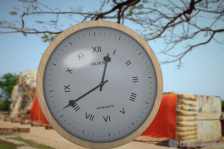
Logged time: 12 h 41 min
